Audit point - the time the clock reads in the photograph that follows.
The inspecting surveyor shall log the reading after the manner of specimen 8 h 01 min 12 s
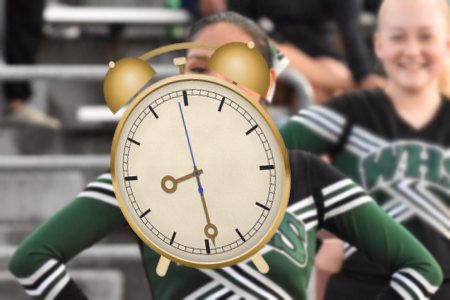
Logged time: 8 h 28 min 59 s
